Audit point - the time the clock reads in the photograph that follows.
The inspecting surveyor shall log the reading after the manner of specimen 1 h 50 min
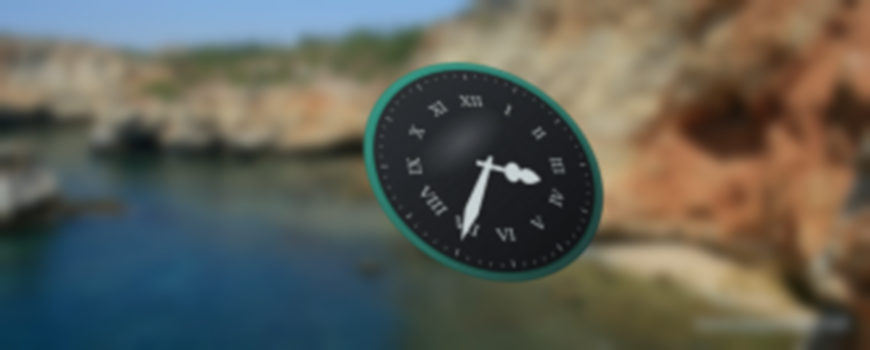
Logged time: 3 h 35 min
